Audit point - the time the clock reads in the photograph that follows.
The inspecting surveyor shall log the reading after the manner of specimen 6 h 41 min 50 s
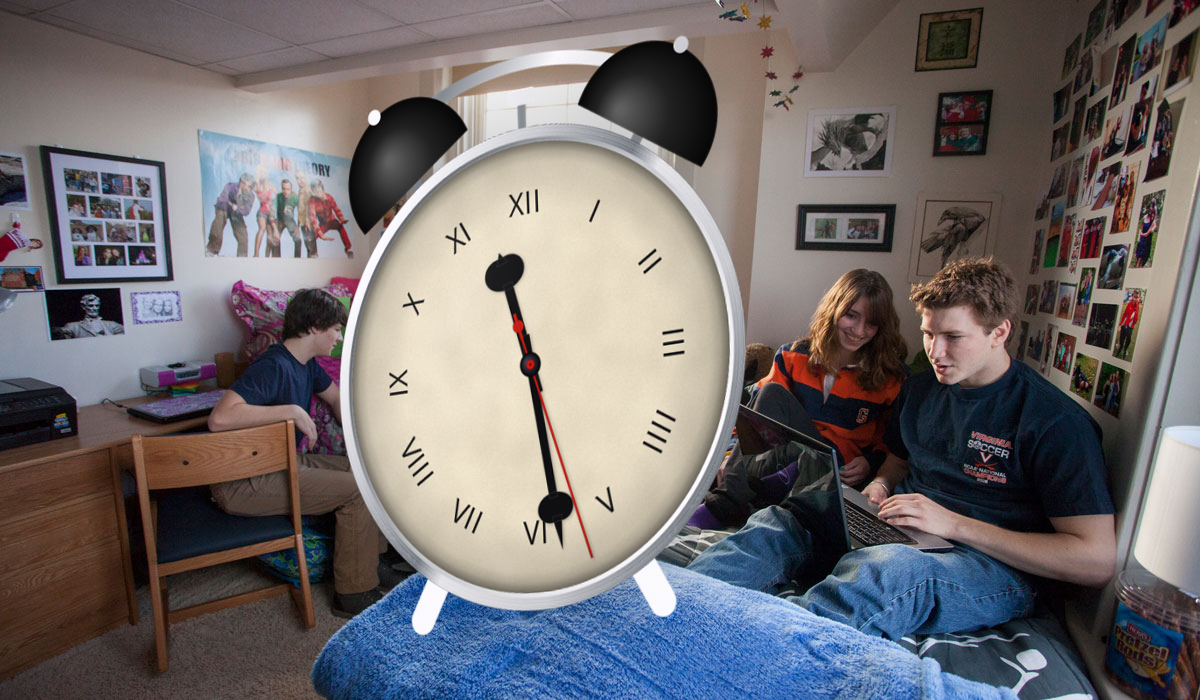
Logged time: 11 h 28 min 27 s
